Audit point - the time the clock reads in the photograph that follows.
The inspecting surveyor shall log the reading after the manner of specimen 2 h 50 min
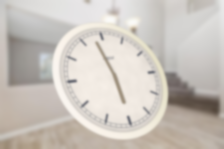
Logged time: 5 h 58 min
